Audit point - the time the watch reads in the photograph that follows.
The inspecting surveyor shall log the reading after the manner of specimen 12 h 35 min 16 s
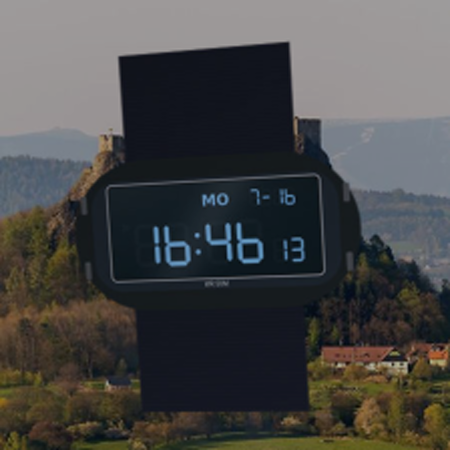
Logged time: 16 h 46 min 13 s
